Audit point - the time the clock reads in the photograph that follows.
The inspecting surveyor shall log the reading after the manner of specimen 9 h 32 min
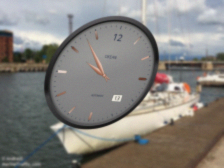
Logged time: 9 h 53 min
